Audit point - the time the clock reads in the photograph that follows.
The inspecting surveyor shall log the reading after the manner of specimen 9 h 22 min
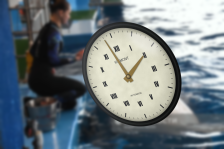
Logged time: 1 h 58 min
